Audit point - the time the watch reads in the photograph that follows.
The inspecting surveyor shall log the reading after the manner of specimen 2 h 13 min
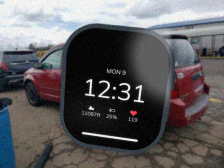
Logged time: 12 h 31 min
